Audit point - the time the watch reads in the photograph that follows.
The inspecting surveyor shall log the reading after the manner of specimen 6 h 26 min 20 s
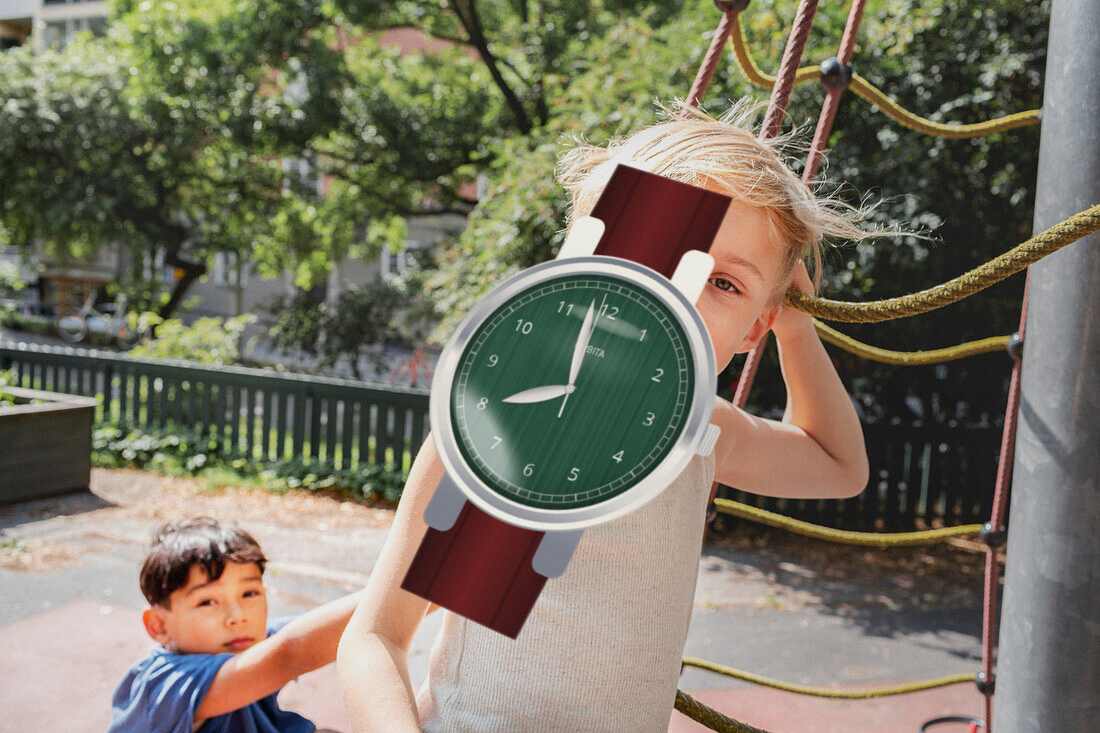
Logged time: 7 h 57 min 59 s
